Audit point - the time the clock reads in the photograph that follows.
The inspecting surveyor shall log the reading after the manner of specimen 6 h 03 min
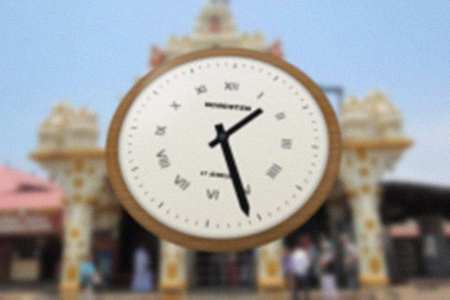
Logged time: 1 h 26 min
